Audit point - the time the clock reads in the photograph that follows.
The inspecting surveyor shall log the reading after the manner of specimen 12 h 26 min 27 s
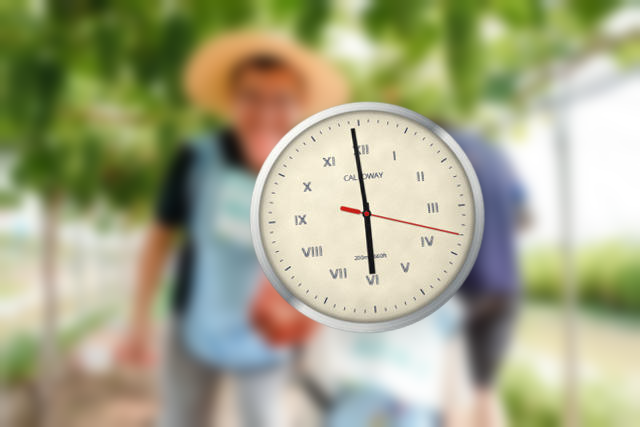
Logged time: 5 h 59 min 18 s
